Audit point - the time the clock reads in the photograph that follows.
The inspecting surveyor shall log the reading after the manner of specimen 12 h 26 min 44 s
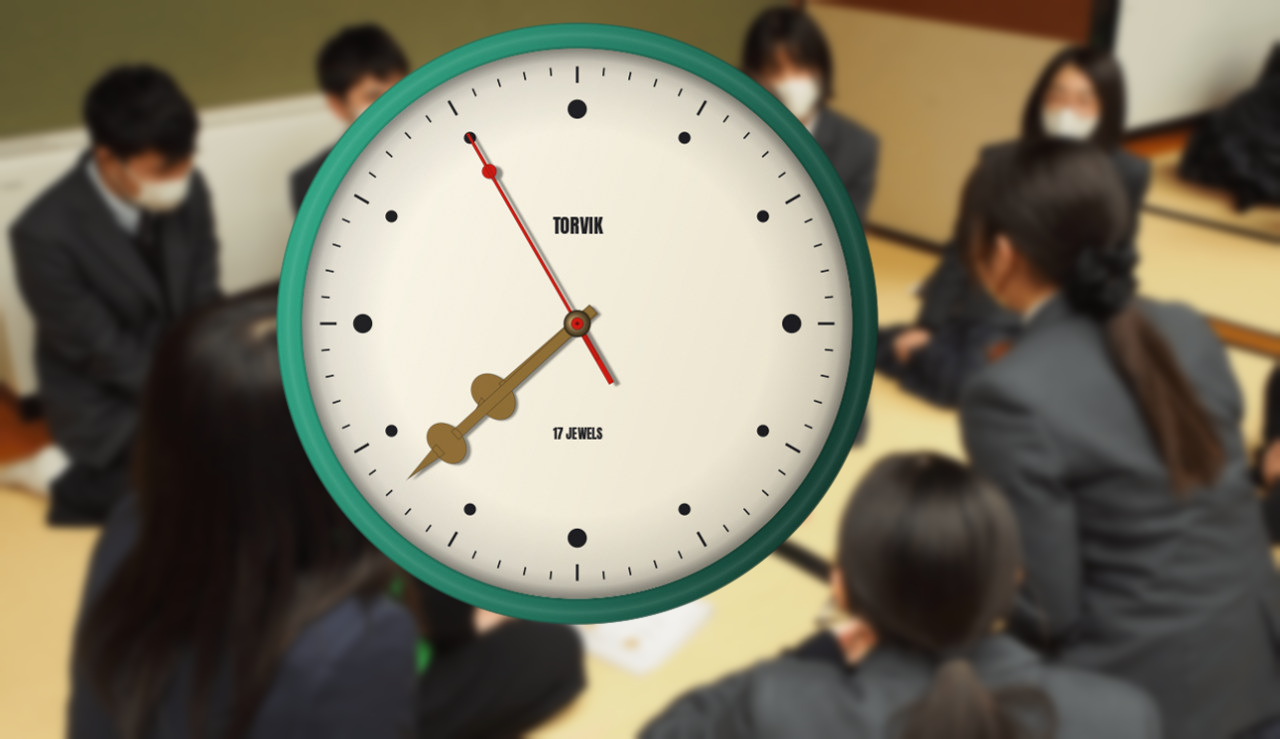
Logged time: 7 h 37 min 55 s
